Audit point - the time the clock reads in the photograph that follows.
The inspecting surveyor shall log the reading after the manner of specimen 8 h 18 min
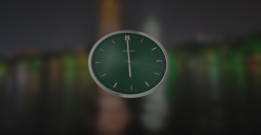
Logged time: 6 h 00 min
